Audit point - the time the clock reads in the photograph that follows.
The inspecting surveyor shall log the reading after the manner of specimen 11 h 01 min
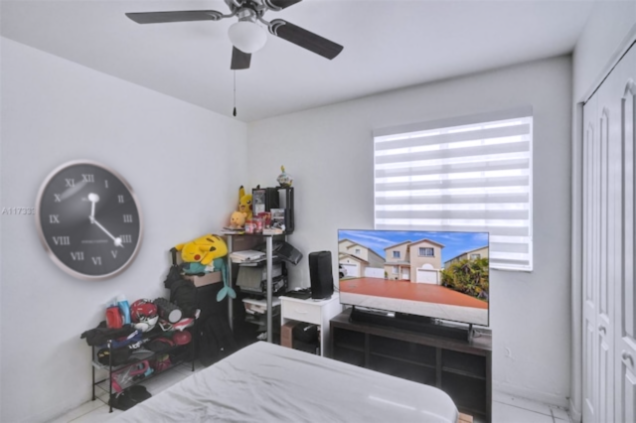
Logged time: 12 h 22 min
